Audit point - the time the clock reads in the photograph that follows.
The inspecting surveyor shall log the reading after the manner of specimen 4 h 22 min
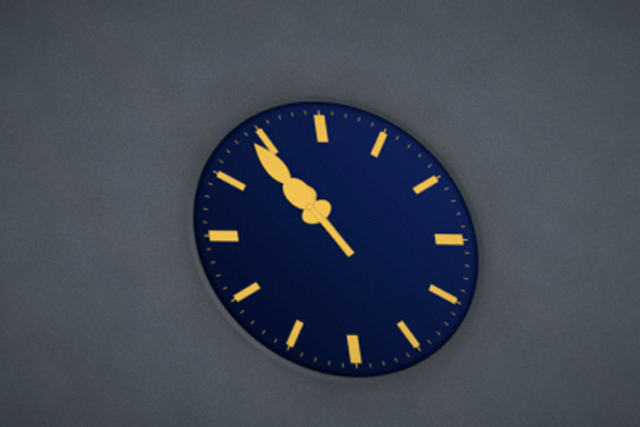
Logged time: 10 h 54 min
